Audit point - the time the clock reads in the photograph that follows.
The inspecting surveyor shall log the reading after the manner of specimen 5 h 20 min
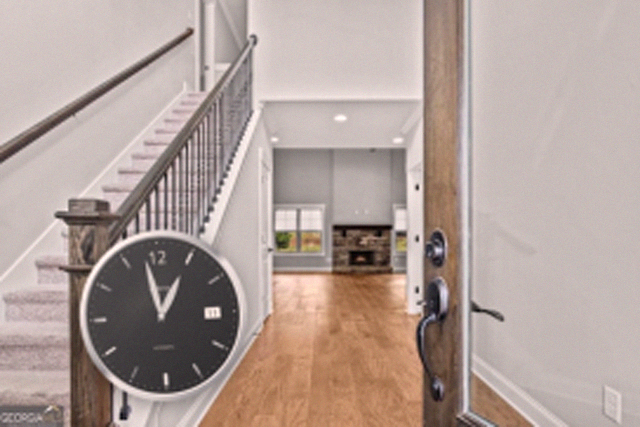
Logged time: 12 h 58 min
